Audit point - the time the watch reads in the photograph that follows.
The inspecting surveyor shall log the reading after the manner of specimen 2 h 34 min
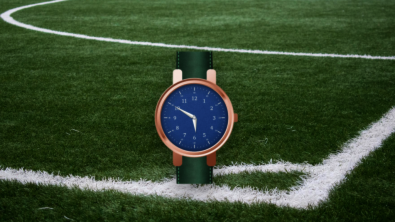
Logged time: 5 h 50 min
